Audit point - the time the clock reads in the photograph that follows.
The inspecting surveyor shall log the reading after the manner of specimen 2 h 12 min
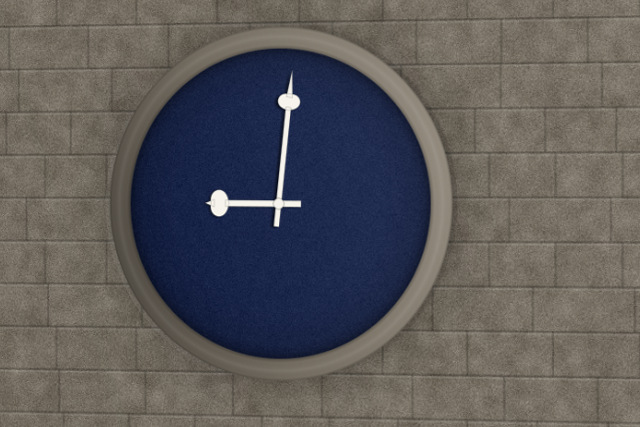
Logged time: 9 h 01 min
